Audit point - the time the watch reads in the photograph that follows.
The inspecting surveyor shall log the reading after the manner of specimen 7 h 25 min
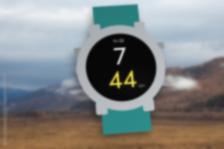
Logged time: 7 h 44 min
